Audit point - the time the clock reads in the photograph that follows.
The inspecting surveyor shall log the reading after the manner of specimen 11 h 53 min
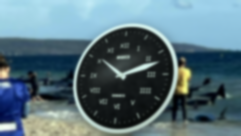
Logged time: 10 h 12 min
